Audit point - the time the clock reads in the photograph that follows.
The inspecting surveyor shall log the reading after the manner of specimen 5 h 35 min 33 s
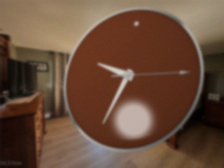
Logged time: 9 h 33 min 14 s
